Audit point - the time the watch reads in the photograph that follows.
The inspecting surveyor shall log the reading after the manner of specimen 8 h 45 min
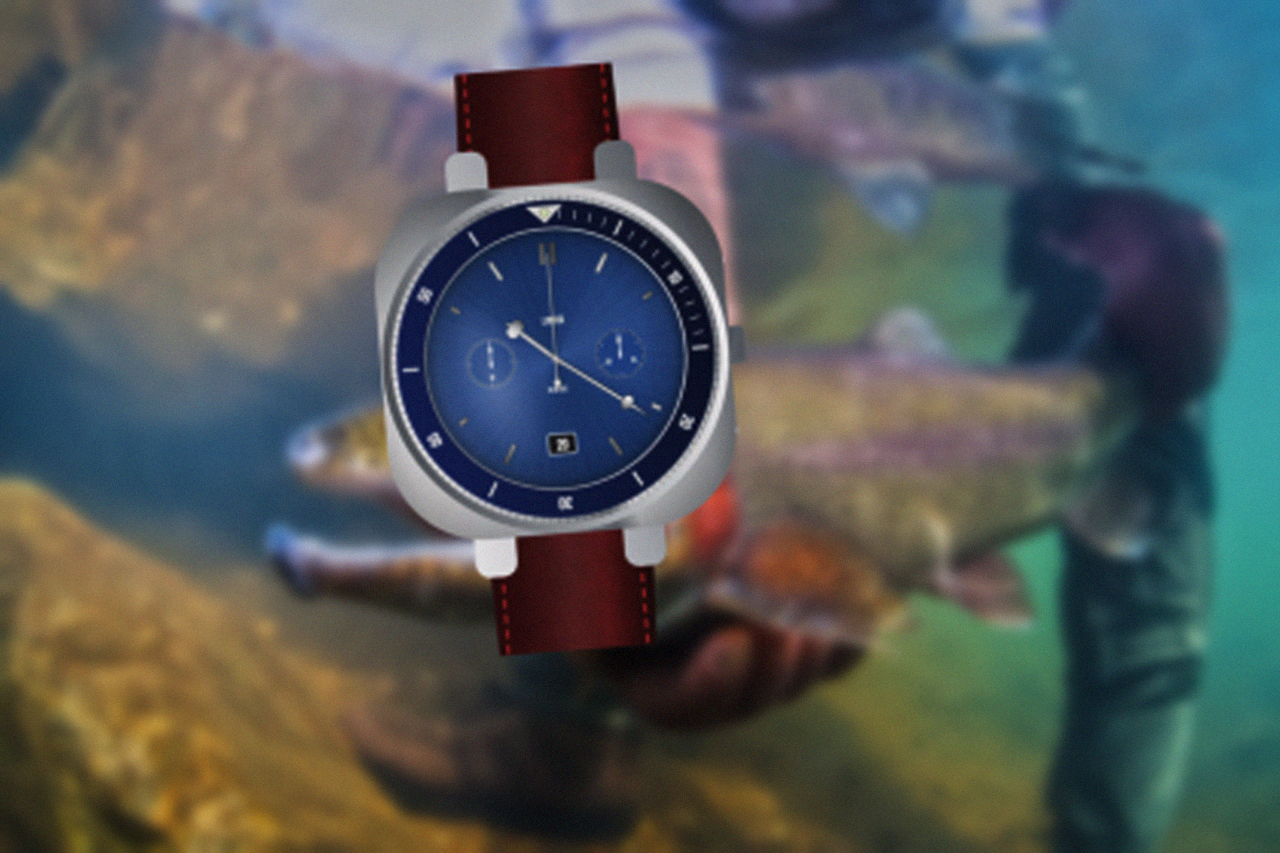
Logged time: 10 h 21 min
